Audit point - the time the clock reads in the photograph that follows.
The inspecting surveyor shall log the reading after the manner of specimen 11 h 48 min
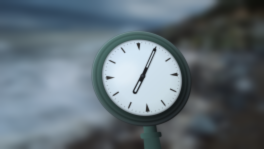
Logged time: 7 h 05 min
